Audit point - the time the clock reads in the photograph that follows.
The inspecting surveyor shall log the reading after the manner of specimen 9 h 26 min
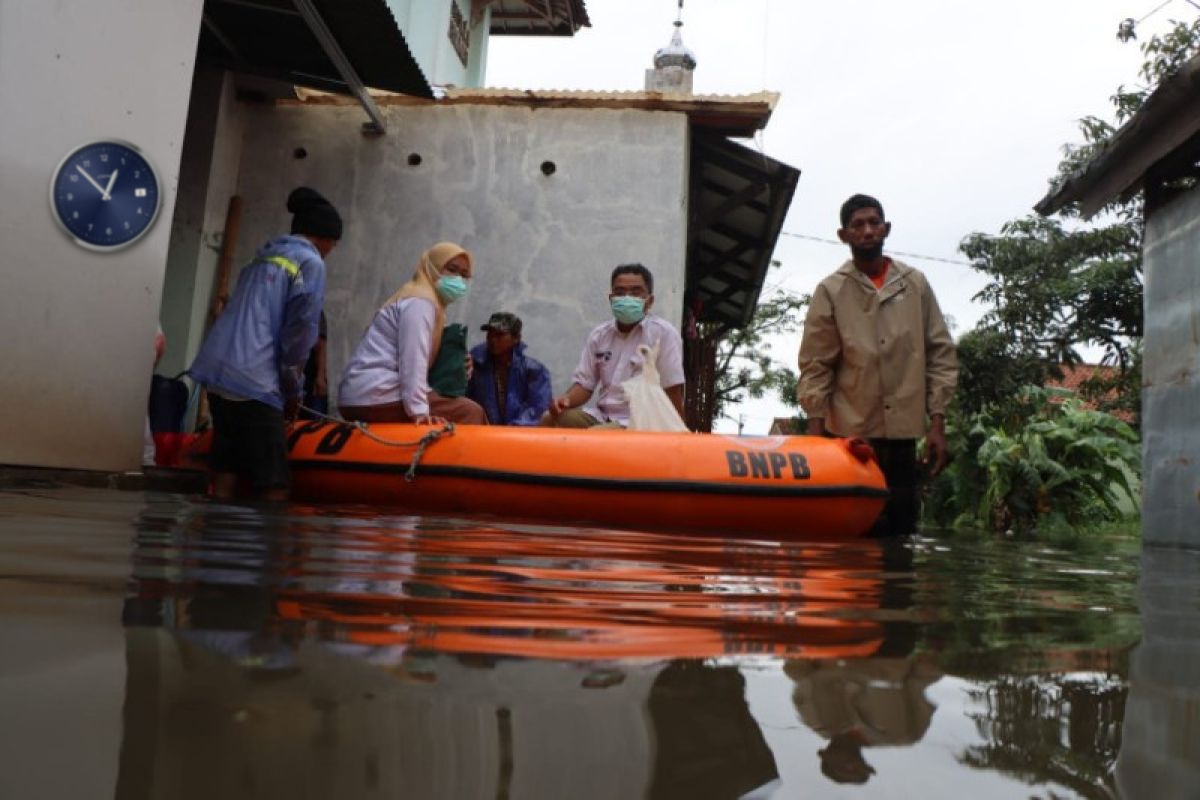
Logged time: 12 h 53 min
